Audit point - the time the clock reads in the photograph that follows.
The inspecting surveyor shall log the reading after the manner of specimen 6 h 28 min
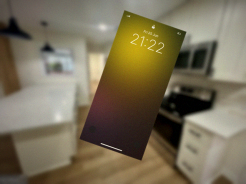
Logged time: 21 h 22 min
